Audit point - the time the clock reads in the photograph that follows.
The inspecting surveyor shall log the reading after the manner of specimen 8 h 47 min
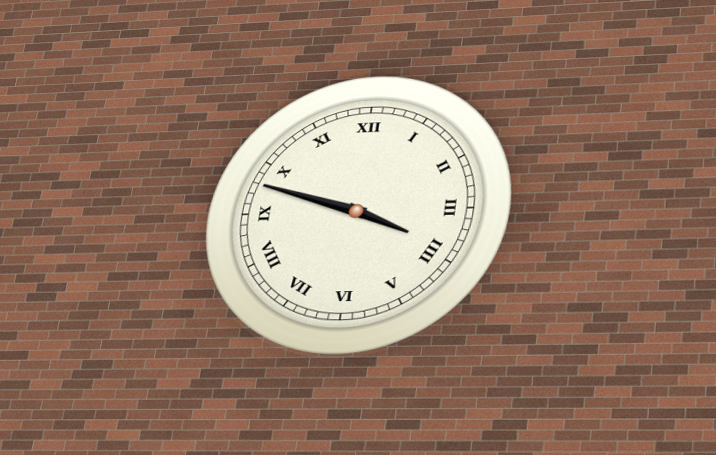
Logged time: 3 h 48 min
